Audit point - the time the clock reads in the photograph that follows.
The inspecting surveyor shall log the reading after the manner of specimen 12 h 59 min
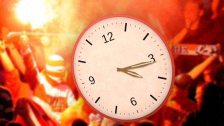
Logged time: 4 h 16 min
